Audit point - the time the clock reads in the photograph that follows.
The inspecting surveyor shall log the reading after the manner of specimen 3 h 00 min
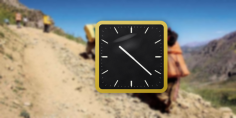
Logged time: 10 h 22 min
